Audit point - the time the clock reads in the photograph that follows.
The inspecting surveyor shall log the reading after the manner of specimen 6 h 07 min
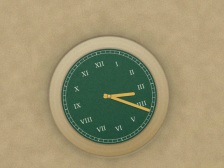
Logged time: 3 h 21 min
